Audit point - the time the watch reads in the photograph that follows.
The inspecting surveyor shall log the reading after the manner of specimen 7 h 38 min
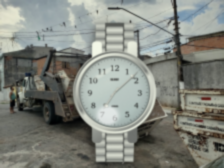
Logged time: 7 h 08 min
